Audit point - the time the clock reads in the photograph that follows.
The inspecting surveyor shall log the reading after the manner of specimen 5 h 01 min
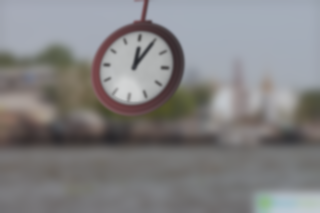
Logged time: 12 h 05 min
